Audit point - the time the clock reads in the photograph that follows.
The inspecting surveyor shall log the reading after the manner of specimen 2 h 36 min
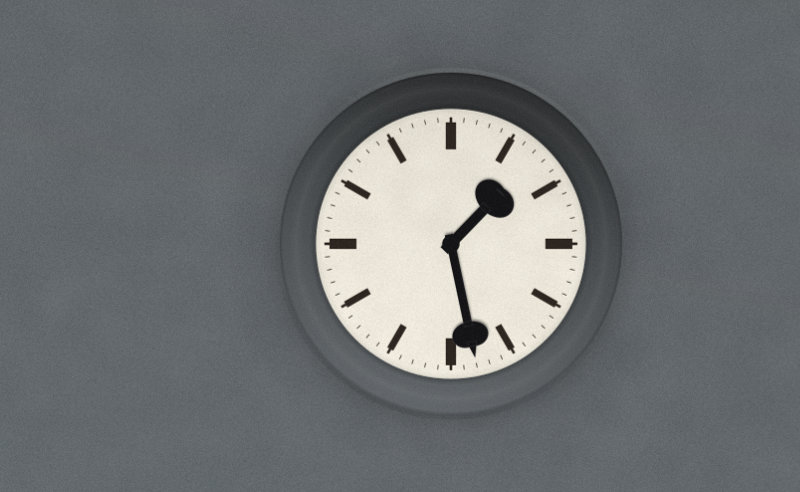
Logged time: 1 h 28 min
